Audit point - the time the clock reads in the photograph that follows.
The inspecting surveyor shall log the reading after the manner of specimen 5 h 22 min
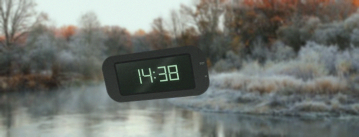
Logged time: 14 h 38 min
